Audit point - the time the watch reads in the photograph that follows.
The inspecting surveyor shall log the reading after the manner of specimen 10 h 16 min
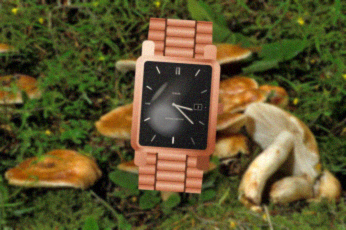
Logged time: 3 h 22 min
